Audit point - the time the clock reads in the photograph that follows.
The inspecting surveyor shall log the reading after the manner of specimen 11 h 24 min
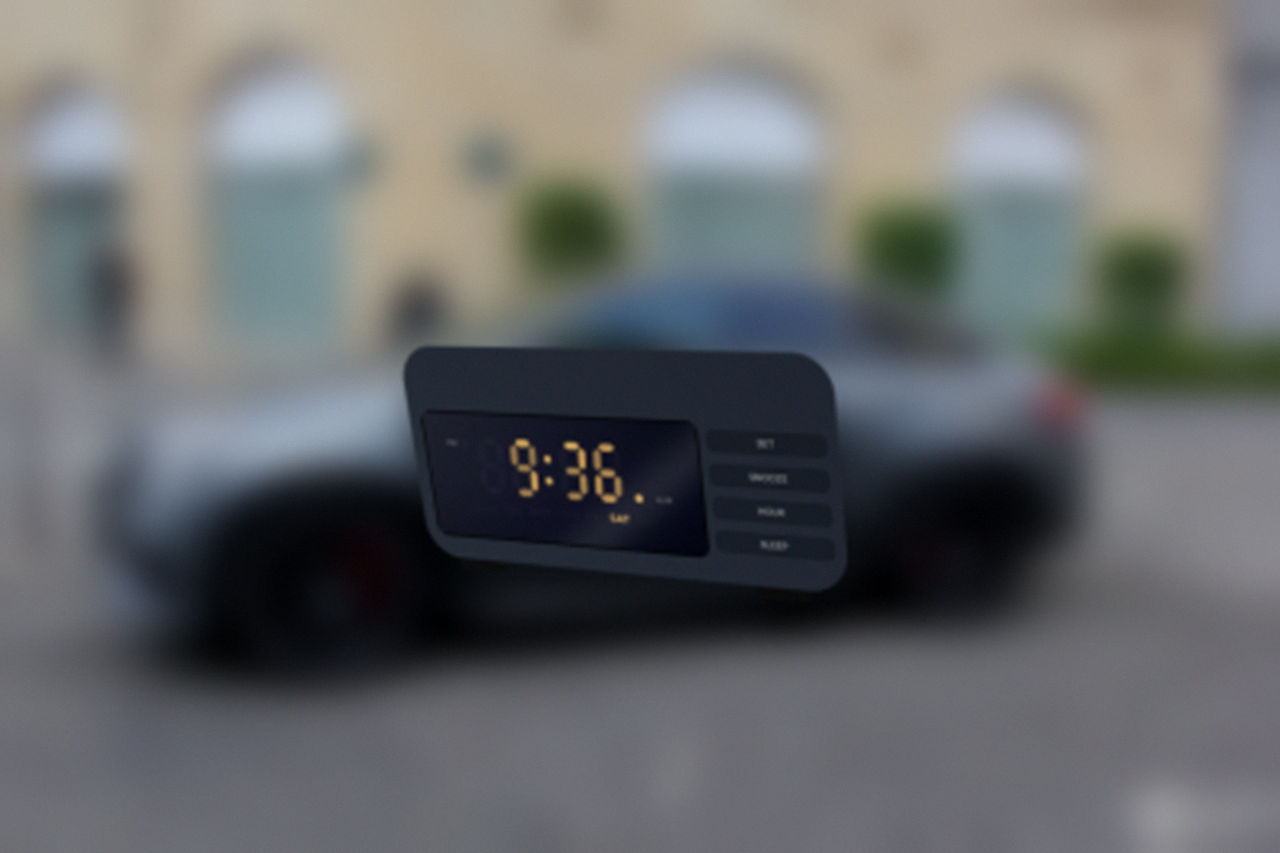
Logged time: 9 h 36 min
